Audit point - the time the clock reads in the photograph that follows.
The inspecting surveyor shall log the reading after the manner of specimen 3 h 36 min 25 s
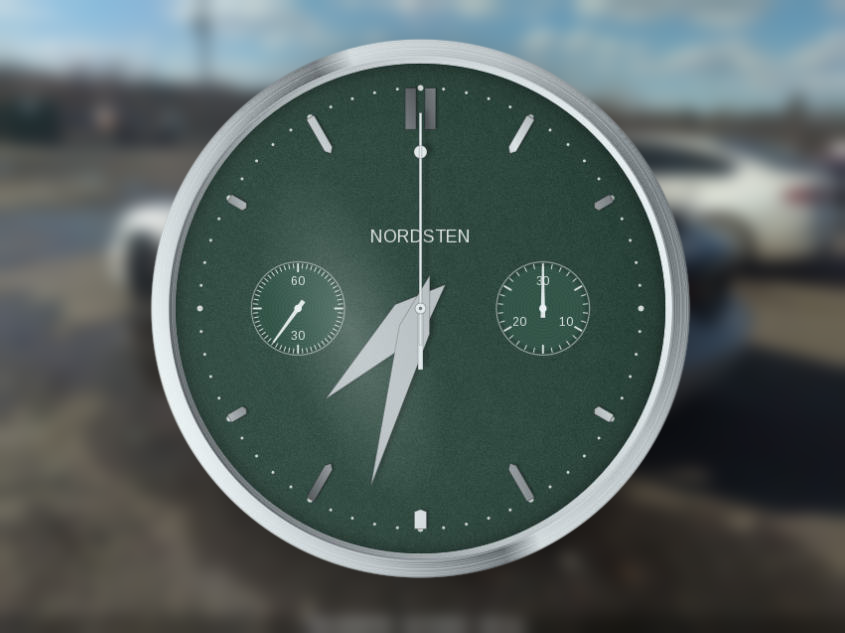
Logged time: 7 h 32 min 36 s
